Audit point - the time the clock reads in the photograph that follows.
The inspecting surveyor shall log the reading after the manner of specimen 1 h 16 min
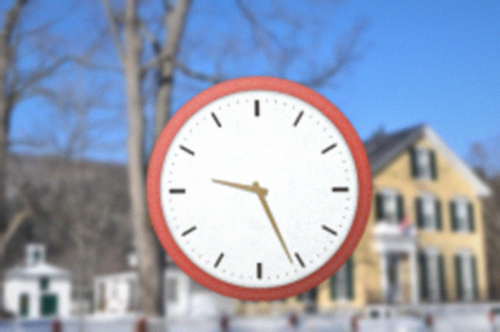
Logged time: 9 h 26 min
